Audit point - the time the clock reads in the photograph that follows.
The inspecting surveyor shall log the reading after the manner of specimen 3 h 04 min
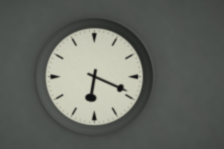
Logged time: 6 h 19 min
